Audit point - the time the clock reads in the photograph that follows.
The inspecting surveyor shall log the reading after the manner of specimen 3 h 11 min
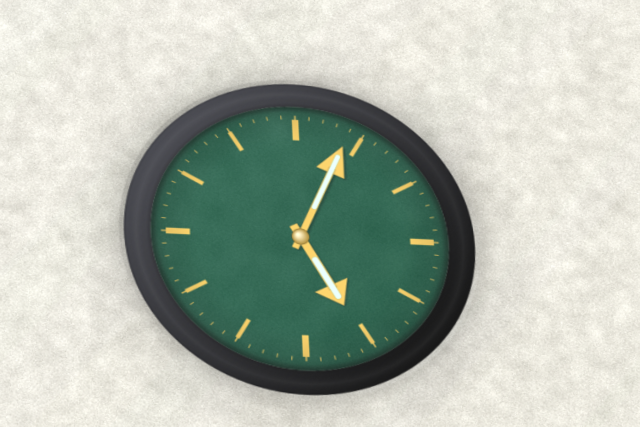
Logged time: 5 h 04 min
